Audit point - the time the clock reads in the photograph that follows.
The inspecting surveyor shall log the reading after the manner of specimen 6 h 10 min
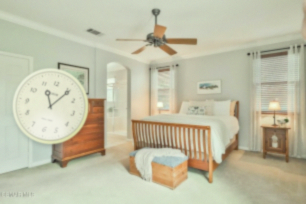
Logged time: 11 h 06 min
